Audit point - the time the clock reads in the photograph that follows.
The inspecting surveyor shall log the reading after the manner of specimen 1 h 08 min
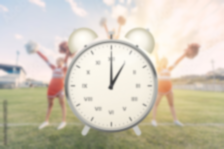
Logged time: 1 h 00 min
